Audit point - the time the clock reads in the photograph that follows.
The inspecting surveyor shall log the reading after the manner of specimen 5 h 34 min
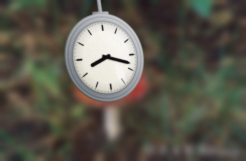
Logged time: 8 h 18 min
